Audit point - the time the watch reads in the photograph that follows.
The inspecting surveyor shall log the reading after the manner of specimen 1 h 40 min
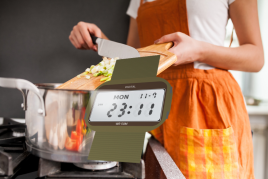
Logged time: 23 h 11 min
